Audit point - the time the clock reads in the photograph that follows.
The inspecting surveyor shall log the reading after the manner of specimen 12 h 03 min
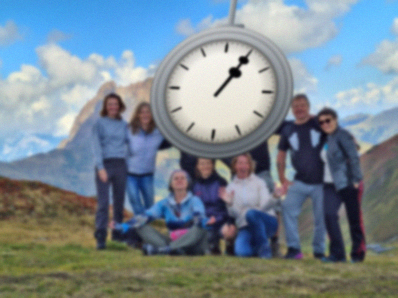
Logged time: 1 h 05 min
